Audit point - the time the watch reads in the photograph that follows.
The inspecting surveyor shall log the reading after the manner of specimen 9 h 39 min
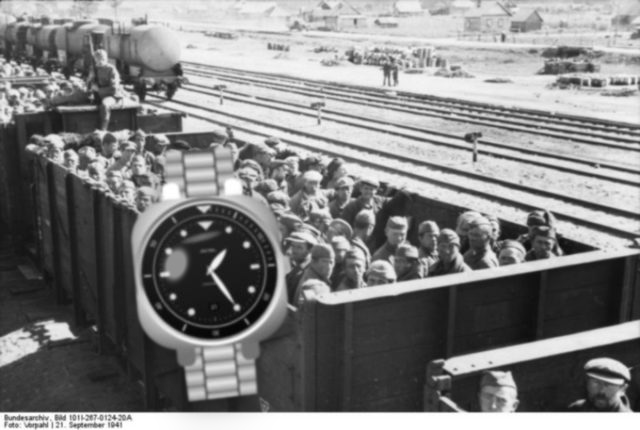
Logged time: 1 h 25 min
